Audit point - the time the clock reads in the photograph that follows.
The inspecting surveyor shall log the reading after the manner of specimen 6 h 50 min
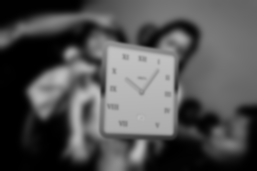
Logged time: 10 h 06 min
